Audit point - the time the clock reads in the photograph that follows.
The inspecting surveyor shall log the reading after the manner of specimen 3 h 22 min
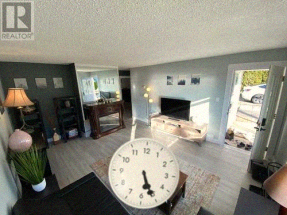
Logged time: 5 h 26 min
